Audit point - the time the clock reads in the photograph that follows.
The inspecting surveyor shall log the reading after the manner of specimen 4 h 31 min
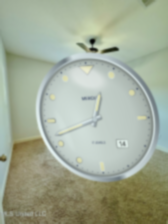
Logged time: 12 h 42 min
